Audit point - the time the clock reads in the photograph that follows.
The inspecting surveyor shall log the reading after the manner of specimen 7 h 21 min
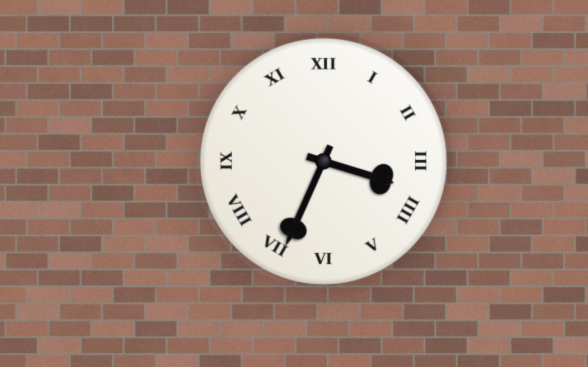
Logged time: 3 h 34 min
